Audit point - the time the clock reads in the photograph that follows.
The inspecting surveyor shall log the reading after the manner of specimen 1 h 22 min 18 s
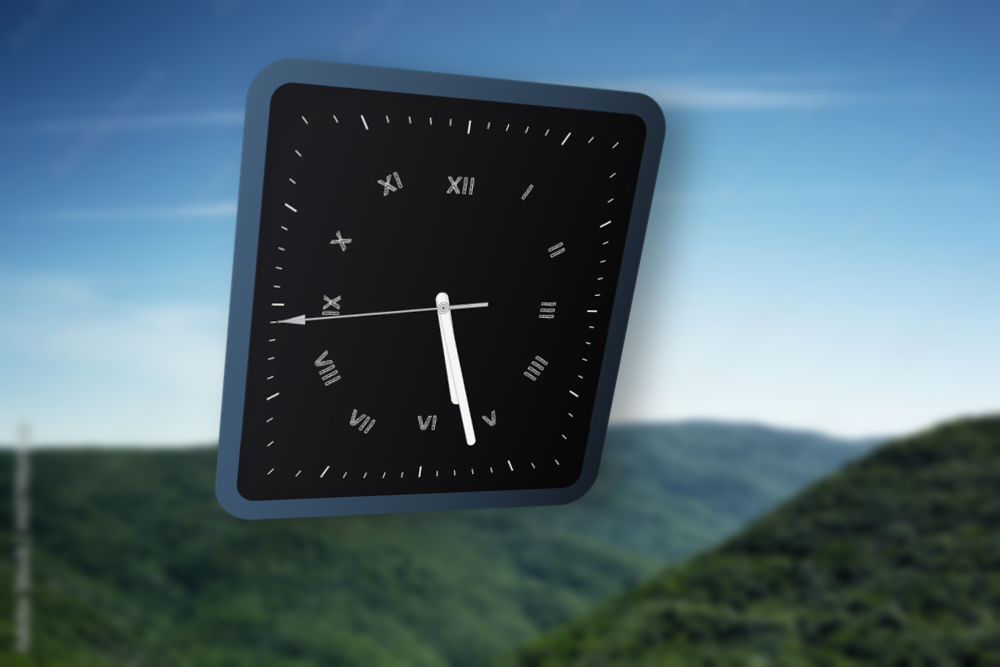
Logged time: 5 h 26 min 44 s
